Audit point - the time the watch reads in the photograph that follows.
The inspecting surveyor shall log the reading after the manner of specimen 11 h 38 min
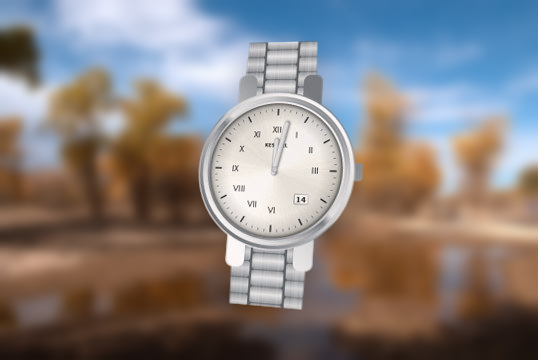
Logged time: 12 h 02 min
